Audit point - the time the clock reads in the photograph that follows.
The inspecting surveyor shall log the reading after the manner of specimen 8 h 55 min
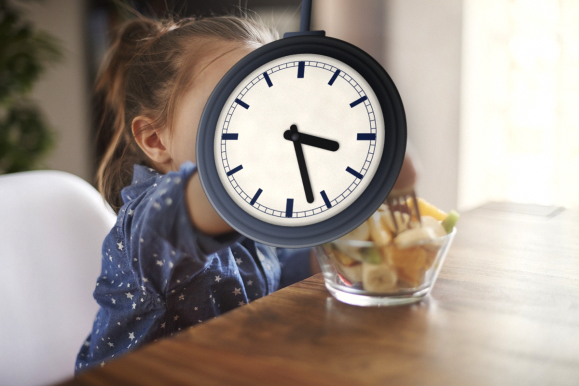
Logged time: 3 h 27 min
